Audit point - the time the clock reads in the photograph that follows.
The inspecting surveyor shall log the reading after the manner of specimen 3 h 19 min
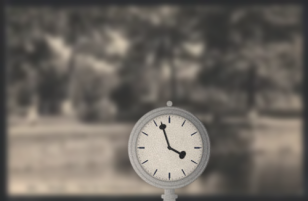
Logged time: 3 h 57 min
